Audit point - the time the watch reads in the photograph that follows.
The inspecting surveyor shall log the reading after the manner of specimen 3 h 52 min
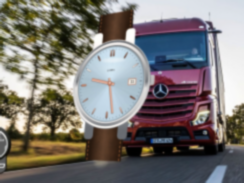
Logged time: 9 h 28 min
